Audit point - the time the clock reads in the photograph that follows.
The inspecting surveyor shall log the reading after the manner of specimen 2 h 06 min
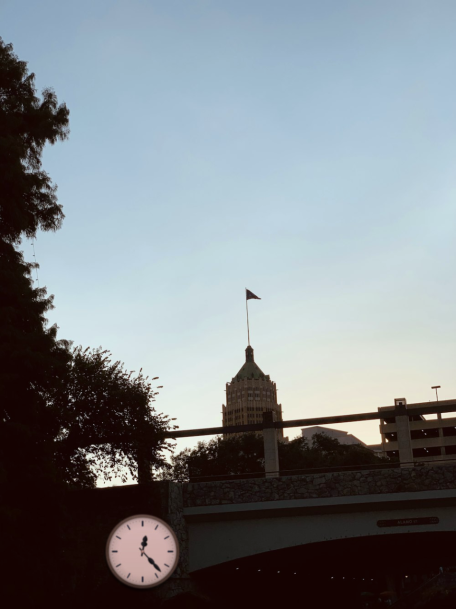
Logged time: 12 h 23 min
